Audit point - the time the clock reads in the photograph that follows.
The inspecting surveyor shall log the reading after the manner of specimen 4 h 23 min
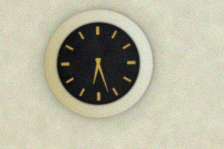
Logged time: 6 h 27 min
